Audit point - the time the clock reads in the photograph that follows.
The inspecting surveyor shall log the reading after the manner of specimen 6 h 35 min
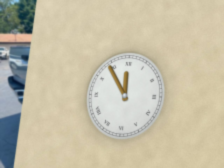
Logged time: 11 h 54 min
